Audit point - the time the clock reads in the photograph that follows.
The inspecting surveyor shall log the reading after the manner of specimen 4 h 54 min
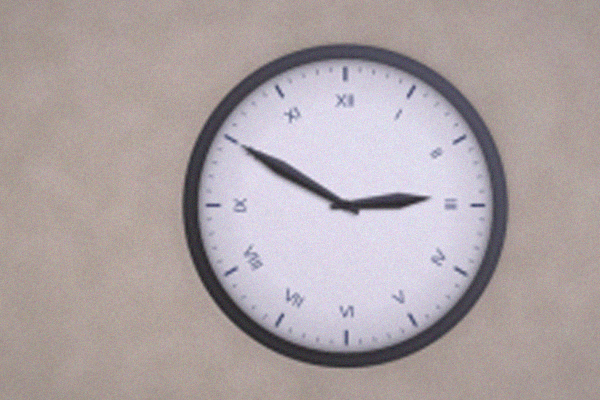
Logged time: 2 h 50 min
